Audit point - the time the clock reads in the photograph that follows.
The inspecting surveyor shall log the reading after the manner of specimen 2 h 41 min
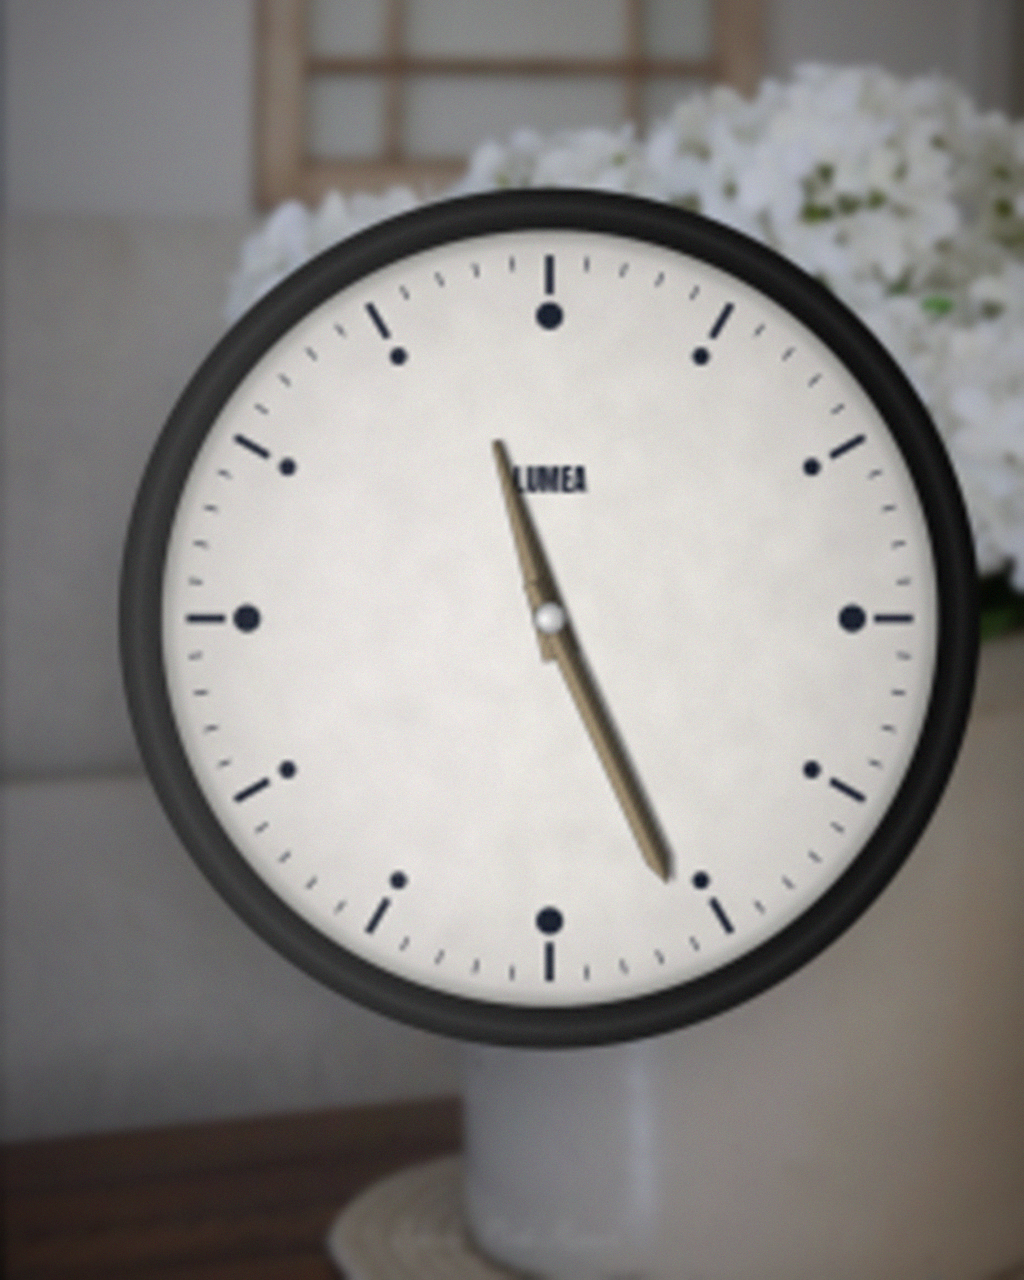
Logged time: 11 h 26 min
